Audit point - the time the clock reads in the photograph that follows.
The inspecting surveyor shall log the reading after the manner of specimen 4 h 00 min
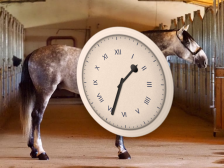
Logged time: 1 h 34 min
